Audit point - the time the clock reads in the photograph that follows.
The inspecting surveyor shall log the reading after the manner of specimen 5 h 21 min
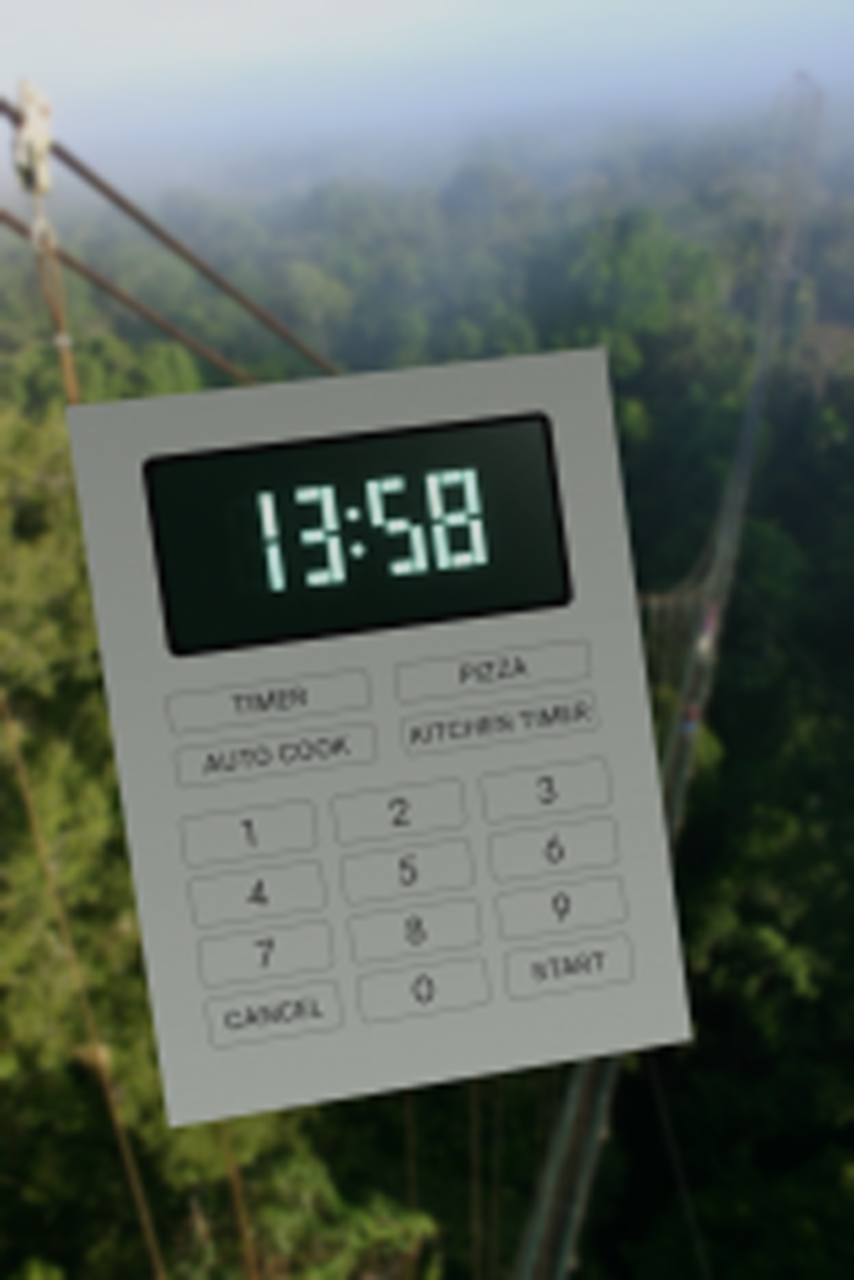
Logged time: 13 h 58 min
